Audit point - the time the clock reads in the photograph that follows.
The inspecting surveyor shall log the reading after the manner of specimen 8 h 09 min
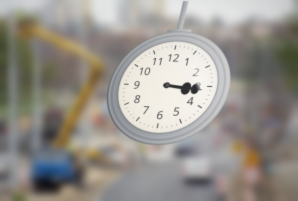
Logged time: 3 h 16 min
